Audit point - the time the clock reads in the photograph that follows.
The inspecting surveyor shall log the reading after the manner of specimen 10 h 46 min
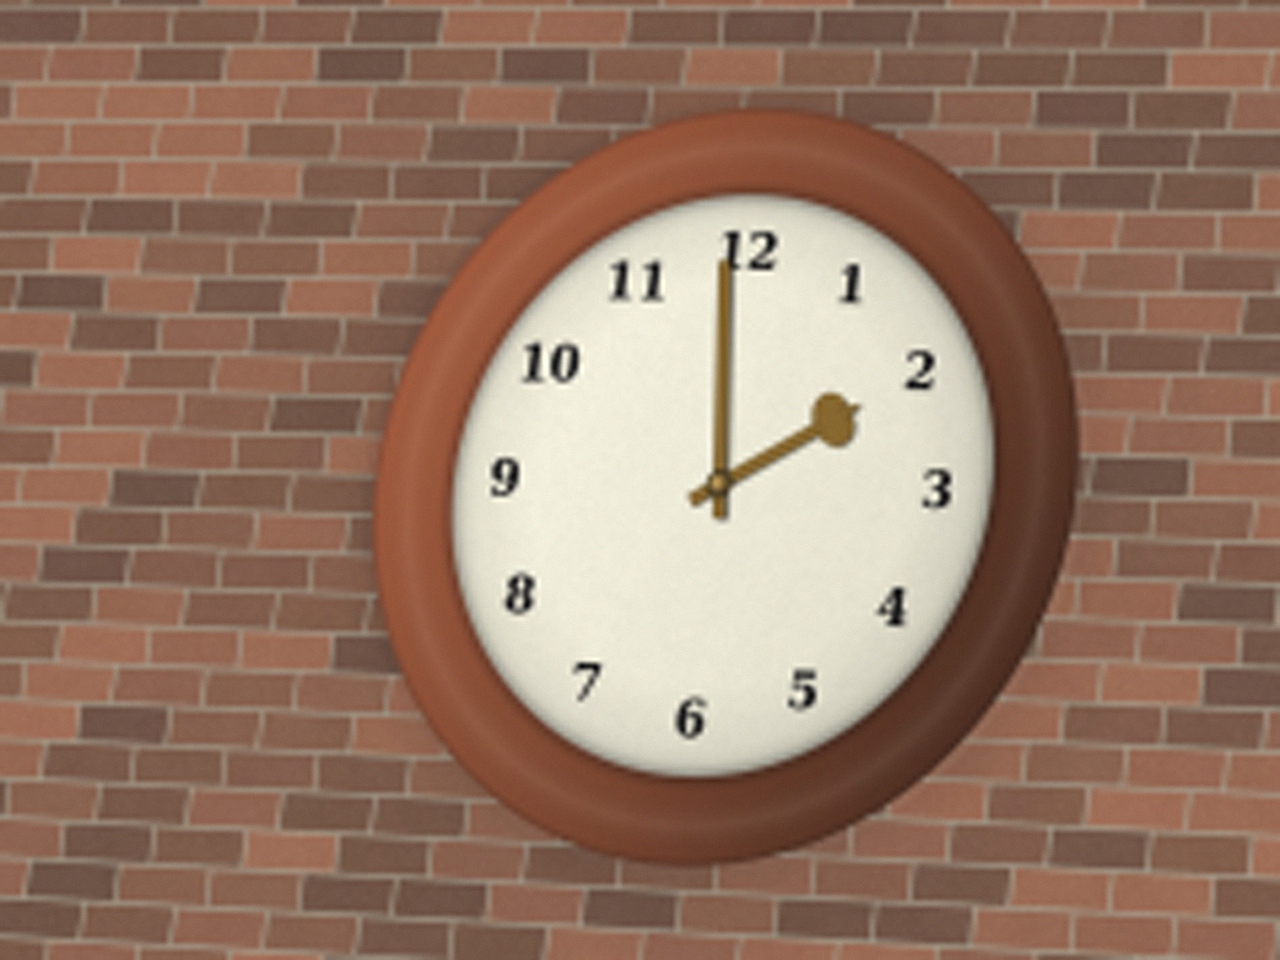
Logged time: 1 h 59 min
